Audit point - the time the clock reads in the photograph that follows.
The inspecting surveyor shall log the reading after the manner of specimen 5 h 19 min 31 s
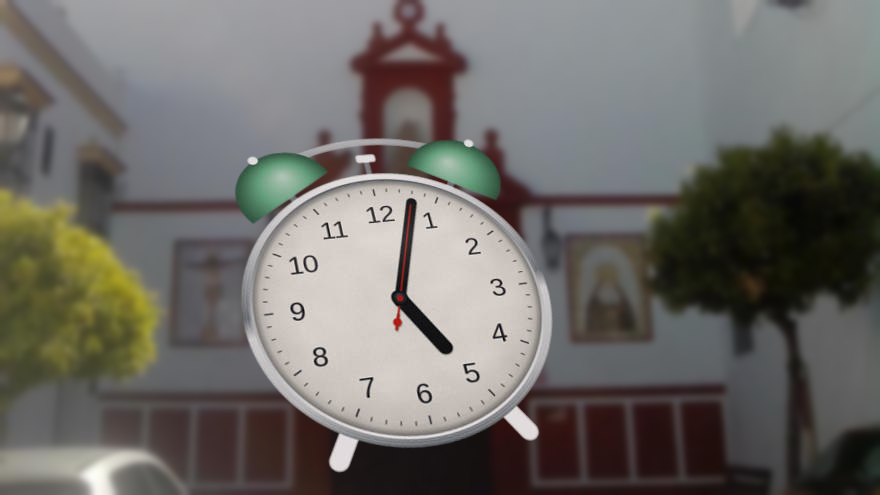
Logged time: 5 h 03 min 03 s
